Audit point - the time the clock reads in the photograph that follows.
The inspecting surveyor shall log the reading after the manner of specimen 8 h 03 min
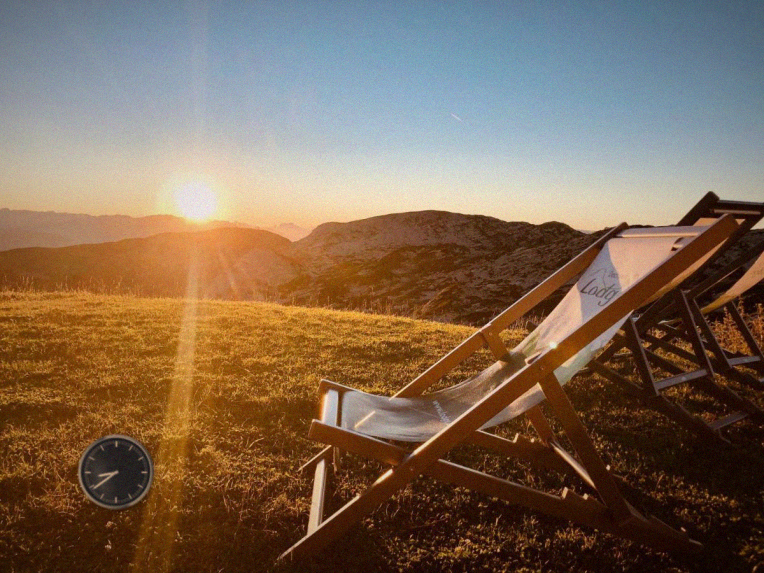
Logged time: 8 h 39 min
